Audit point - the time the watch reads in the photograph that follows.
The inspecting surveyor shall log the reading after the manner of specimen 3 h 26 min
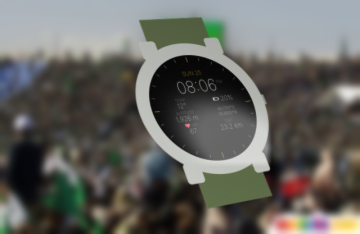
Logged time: 8 h 06 min
